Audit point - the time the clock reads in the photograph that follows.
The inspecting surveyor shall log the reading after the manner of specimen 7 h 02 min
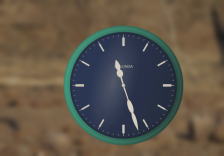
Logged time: 11 h 27 min
